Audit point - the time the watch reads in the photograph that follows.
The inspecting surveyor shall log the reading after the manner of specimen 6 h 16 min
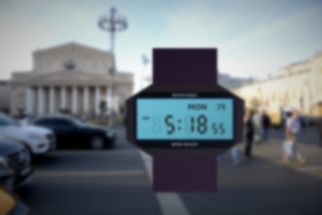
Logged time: 5 h 18 min
